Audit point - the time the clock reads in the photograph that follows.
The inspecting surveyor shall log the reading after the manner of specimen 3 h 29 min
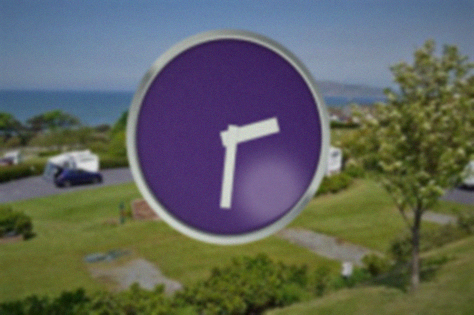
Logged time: 2 h 31 min
